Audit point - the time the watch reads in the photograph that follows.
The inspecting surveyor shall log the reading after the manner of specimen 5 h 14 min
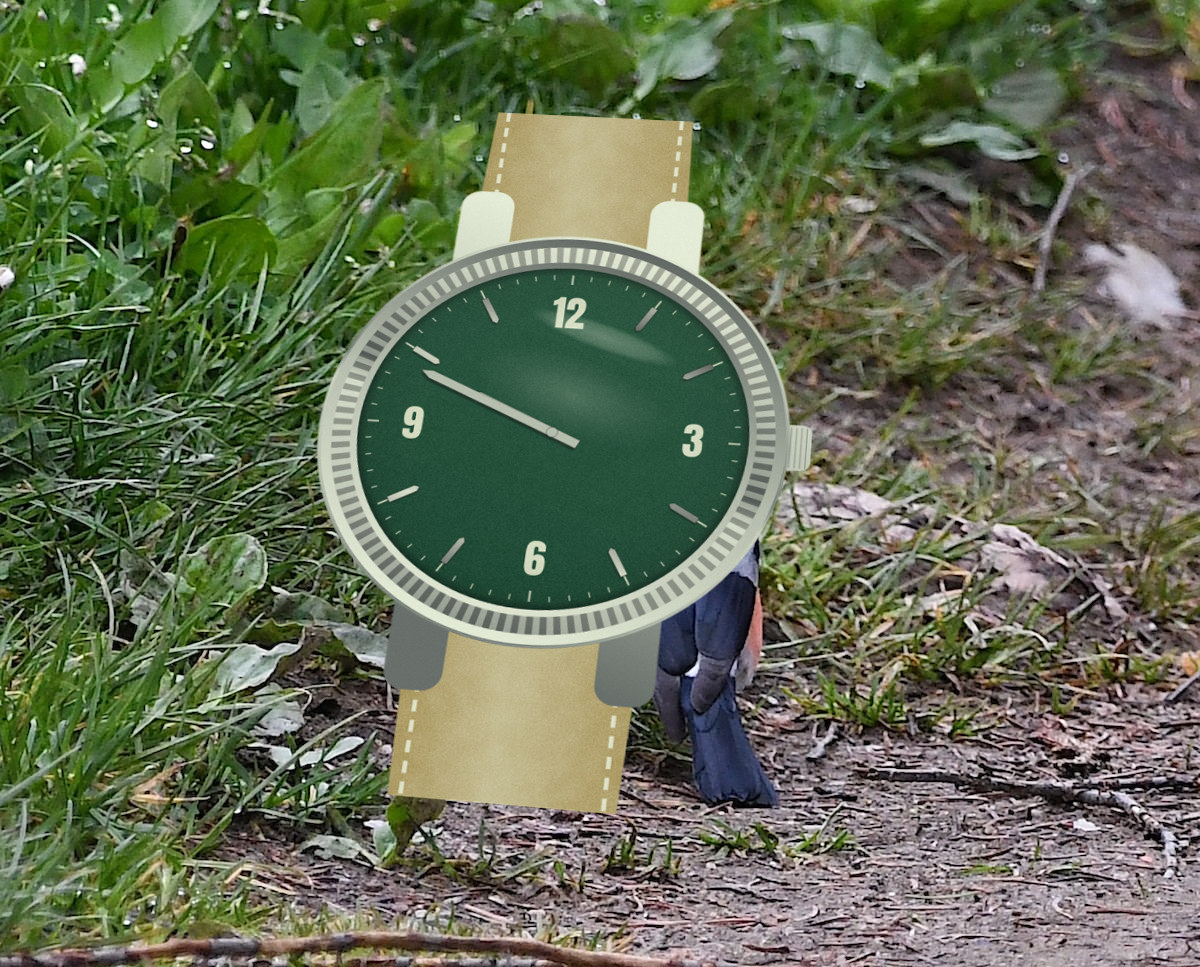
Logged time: 9 h 49 min
